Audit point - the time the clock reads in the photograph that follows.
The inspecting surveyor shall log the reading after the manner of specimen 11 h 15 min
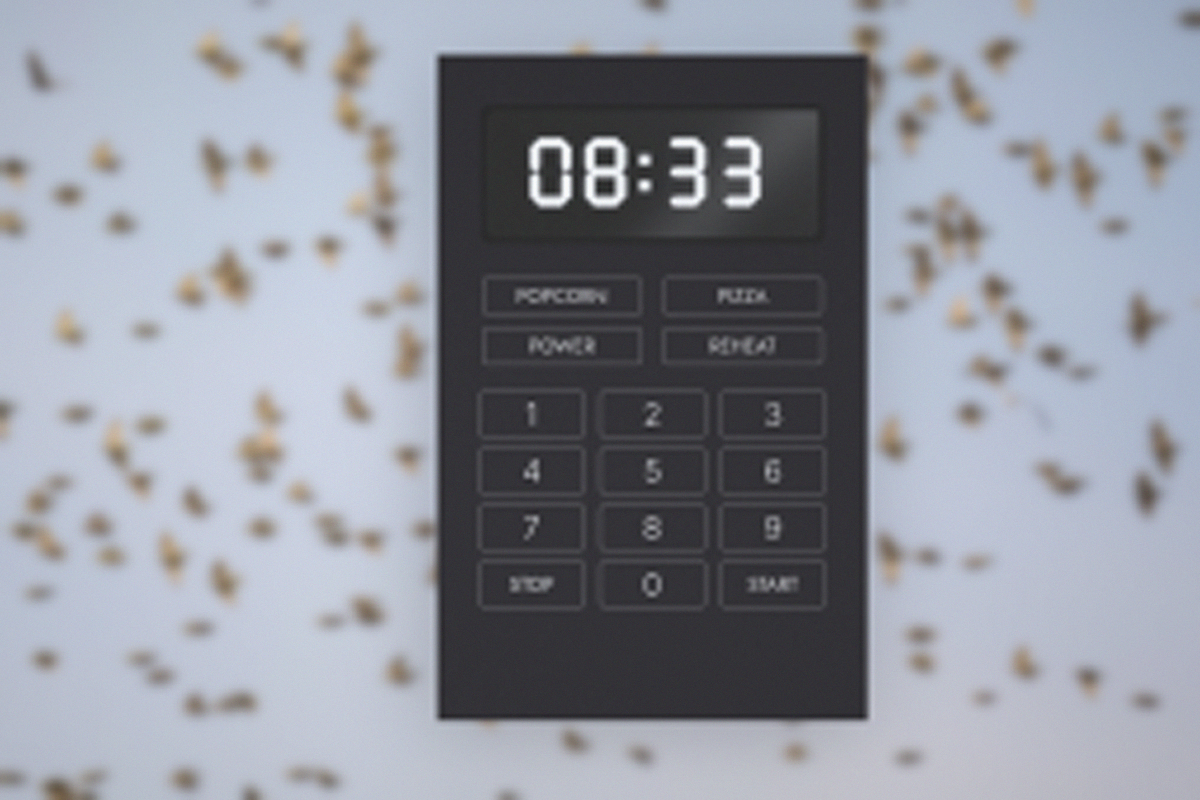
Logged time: 8 h 33 min
